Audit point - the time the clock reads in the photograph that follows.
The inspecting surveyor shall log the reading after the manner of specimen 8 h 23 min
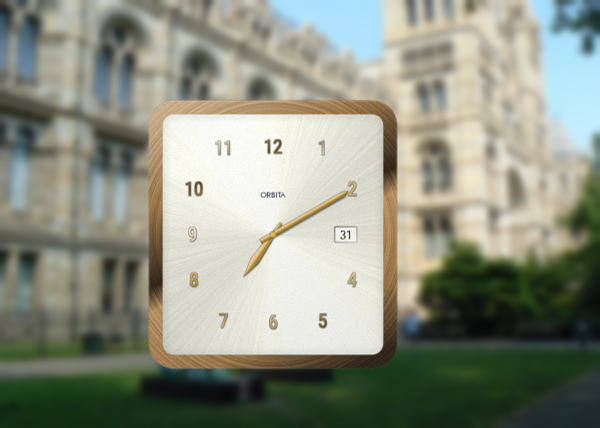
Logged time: 7 h 10 min
